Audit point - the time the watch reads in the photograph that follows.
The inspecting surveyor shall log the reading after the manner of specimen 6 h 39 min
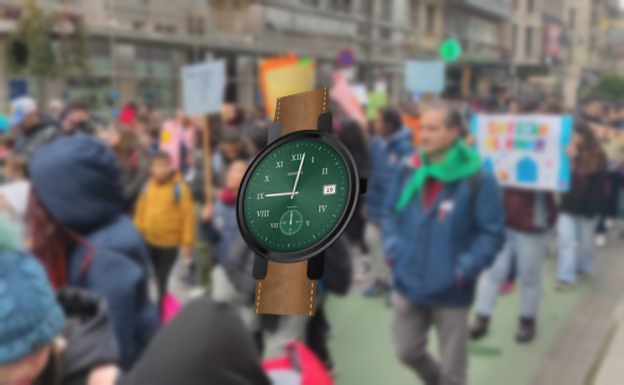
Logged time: 9 h 02 min
